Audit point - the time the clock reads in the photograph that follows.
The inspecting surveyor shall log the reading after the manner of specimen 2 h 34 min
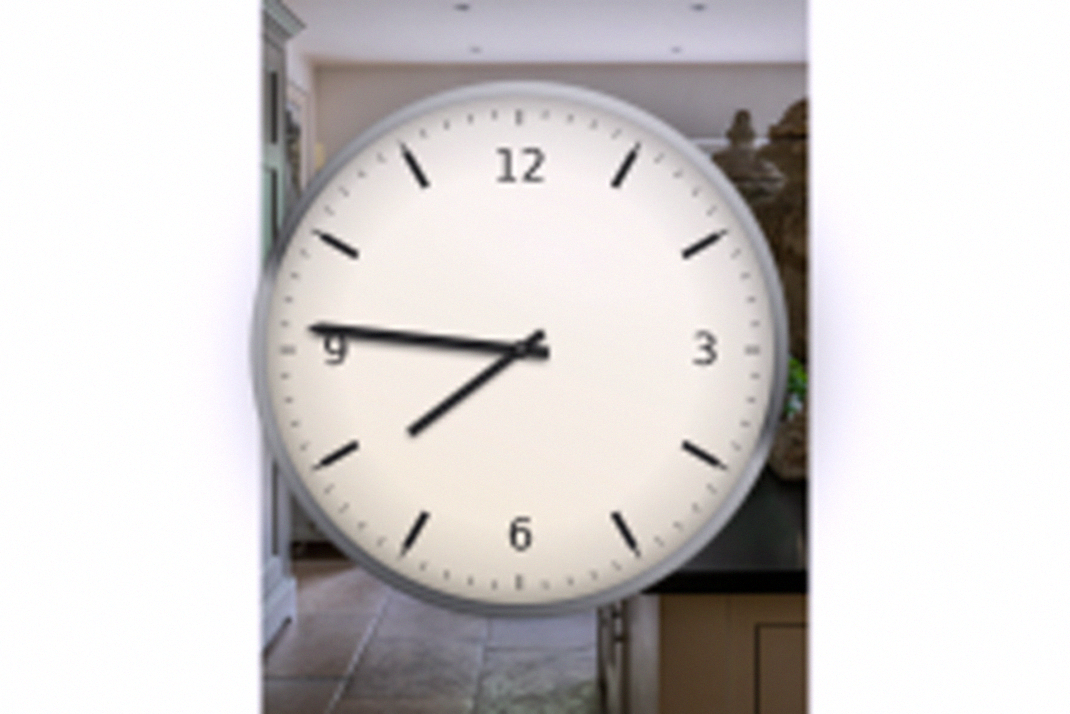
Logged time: 7 h 46 min
